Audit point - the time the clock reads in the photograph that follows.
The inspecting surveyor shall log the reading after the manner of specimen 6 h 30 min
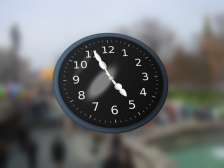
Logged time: 4 h 56 min
